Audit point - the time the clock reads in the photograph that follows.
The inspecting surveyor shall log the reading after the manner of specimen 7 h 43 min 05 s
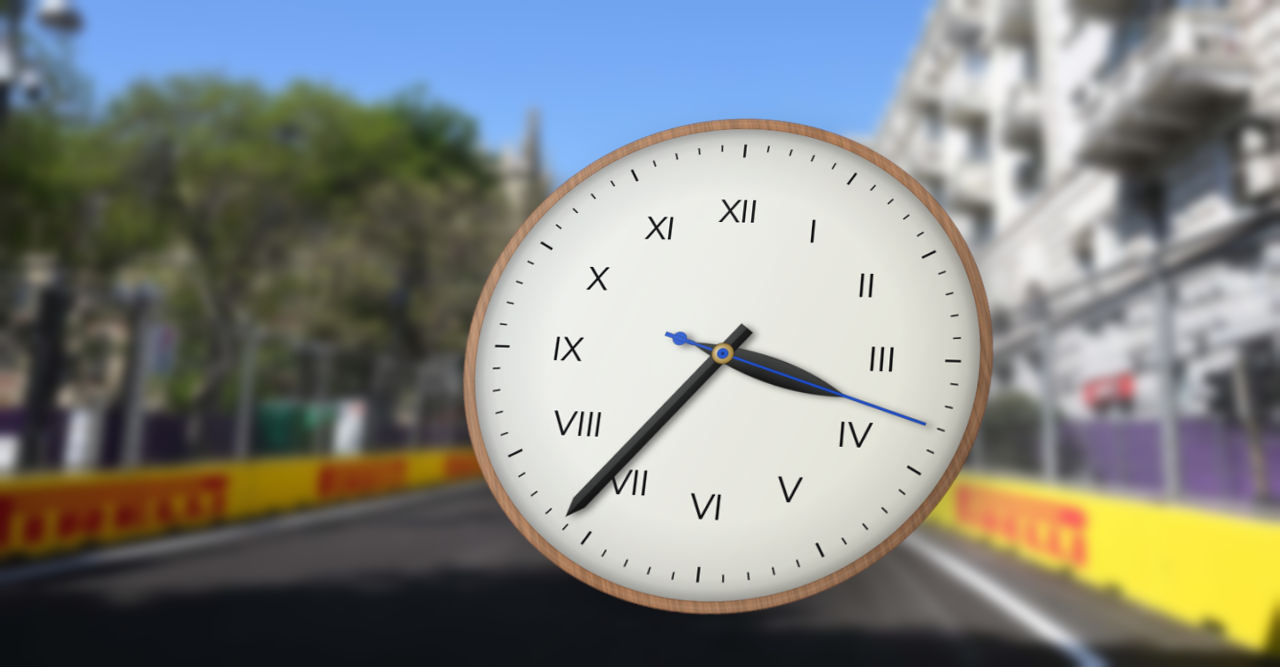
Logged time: 3 h 36 min 18 s
